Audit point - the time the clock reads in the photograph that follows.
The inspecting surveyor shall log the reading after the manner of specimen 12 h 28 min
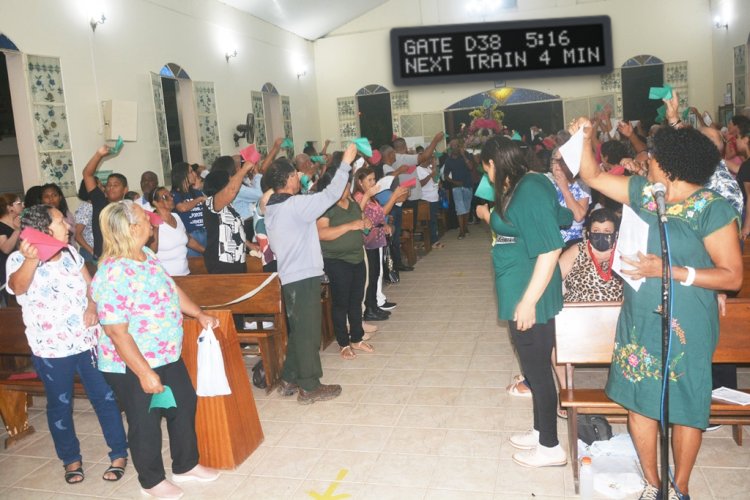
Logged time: 5 h 16 min
